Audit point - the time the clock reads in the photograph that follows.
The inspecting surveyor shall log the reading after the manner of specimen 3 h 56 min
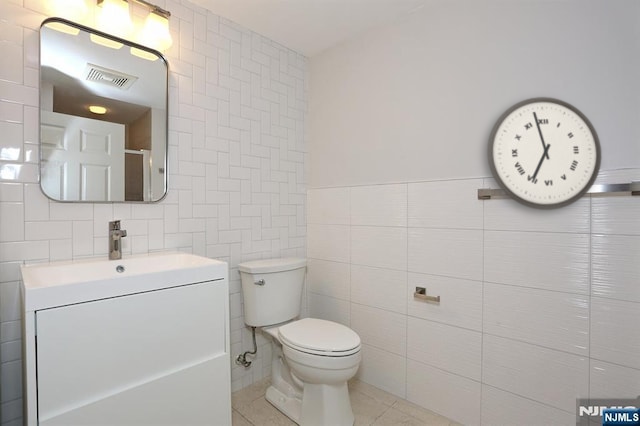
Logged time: 6 h 58 min
